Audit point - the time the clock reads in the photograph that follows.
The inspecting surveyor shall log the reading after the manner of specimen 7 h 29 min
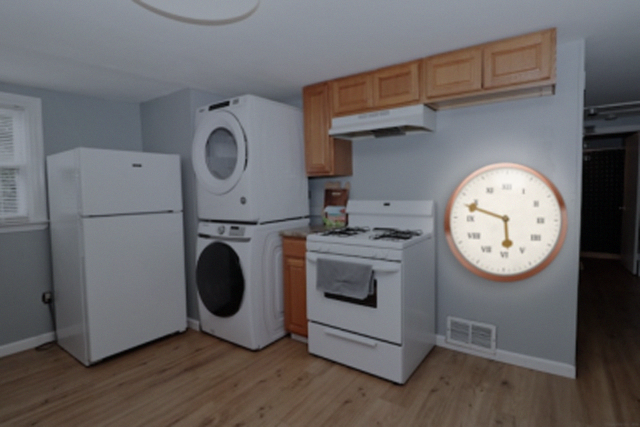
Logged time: 5 h 48 min
